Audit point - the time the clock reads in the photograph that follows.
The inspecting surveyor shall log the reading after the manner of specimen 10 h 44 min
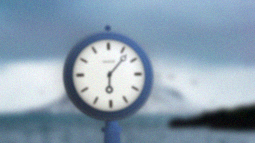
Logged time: 6 h 07 min
